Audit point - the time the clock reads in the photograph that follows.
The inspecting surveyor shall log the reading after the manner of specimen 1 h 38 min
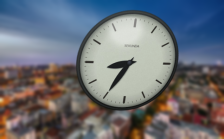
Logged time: 8 h 35 min
